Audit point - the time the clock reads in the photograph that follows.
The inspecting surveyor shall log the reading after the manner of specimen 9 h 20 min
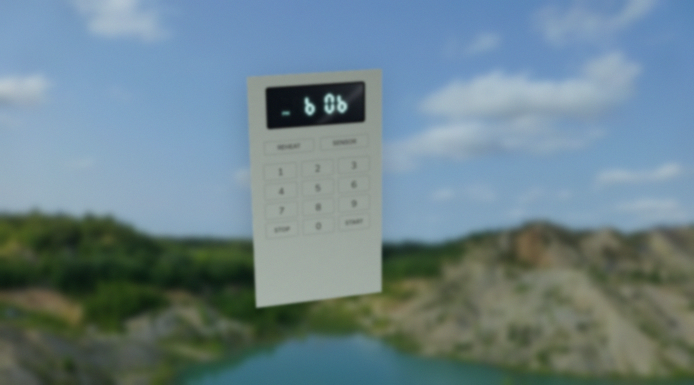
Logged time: 6 h 06 min
